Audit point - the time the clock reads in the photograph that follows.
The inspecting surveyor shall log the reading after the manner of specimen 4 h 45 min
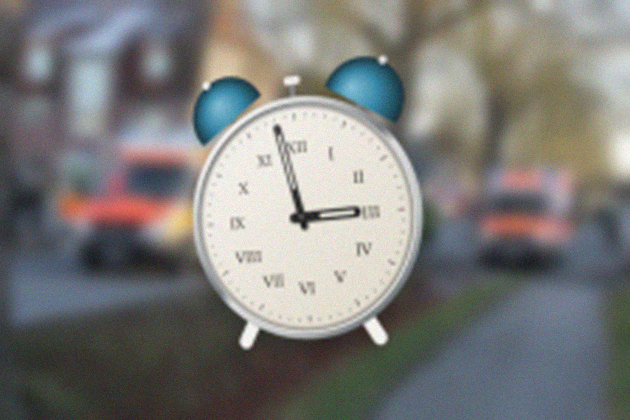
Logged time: 2 h 58 min
